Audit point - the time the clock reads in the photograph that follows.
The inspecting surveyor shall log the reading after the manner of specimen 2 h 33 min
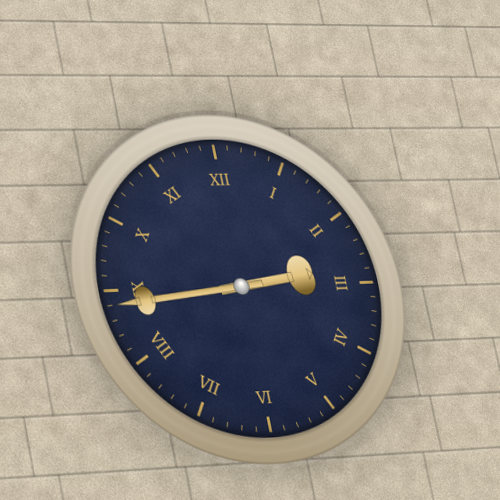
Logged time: 2 h 44 min
